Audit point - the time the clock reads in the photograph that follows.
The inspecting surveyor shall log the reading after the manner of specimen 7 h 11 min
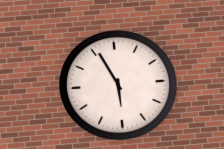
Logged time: 5 h 56 min
